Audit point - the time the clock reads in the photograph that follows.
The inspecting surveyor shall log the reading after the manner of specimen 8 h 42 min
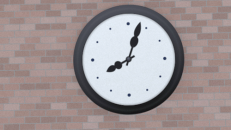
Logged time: 8 h 03 min
